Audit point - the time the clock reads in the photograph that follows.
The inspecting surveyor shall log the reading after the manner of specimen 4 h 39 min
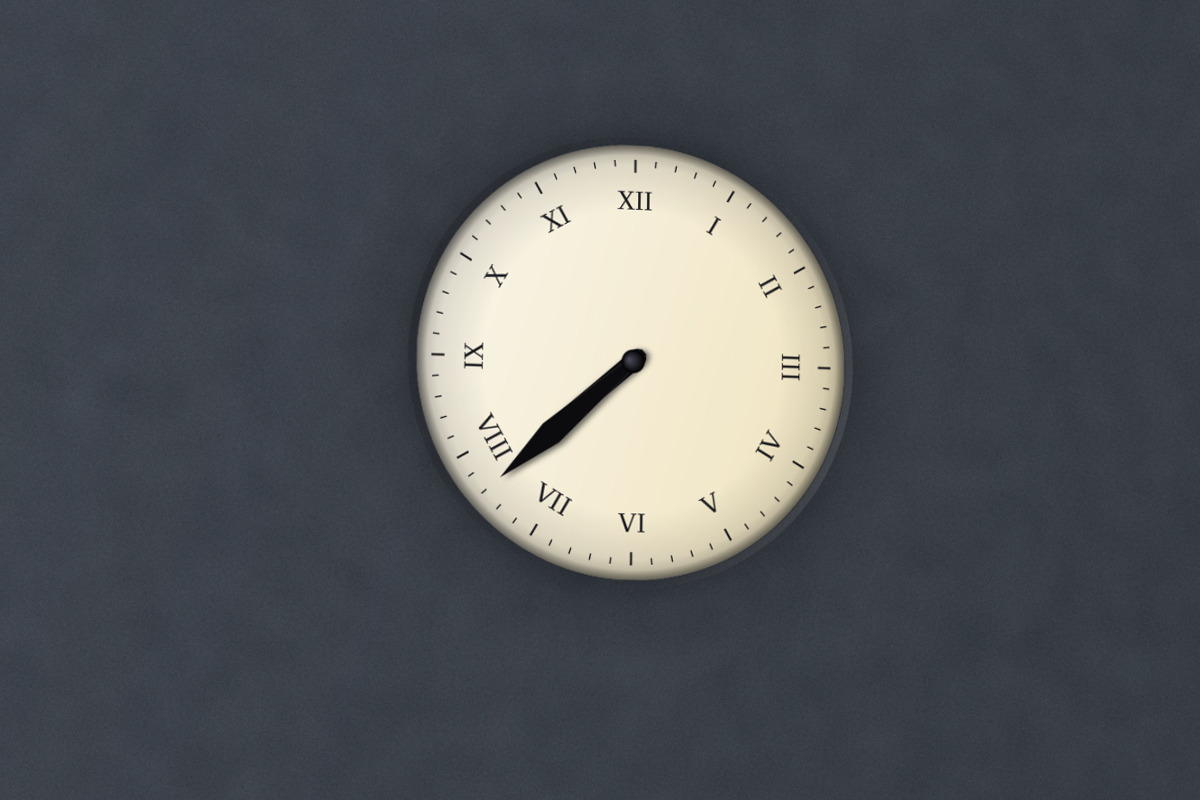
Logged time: 7 h 38 min
